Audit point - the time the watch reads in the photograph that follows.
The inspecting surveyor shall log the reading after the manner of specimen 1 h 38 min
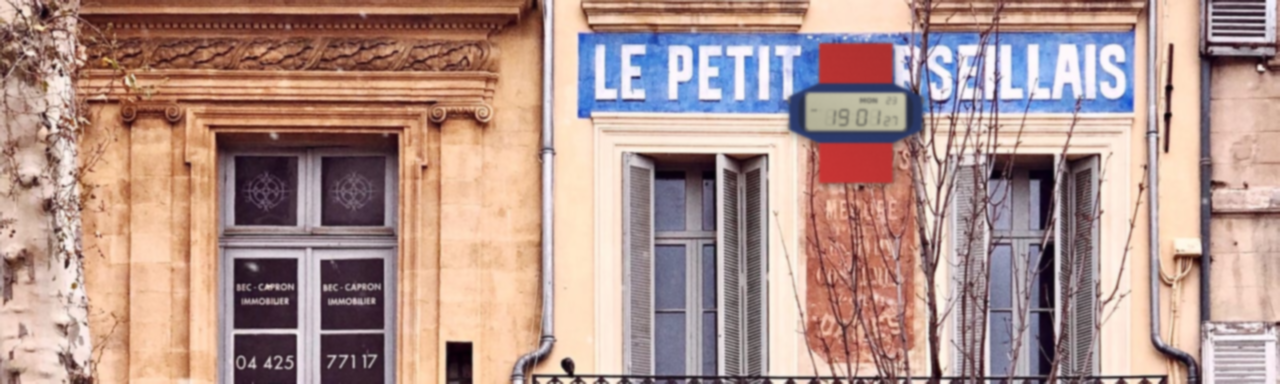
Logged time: 19 h 01 min
